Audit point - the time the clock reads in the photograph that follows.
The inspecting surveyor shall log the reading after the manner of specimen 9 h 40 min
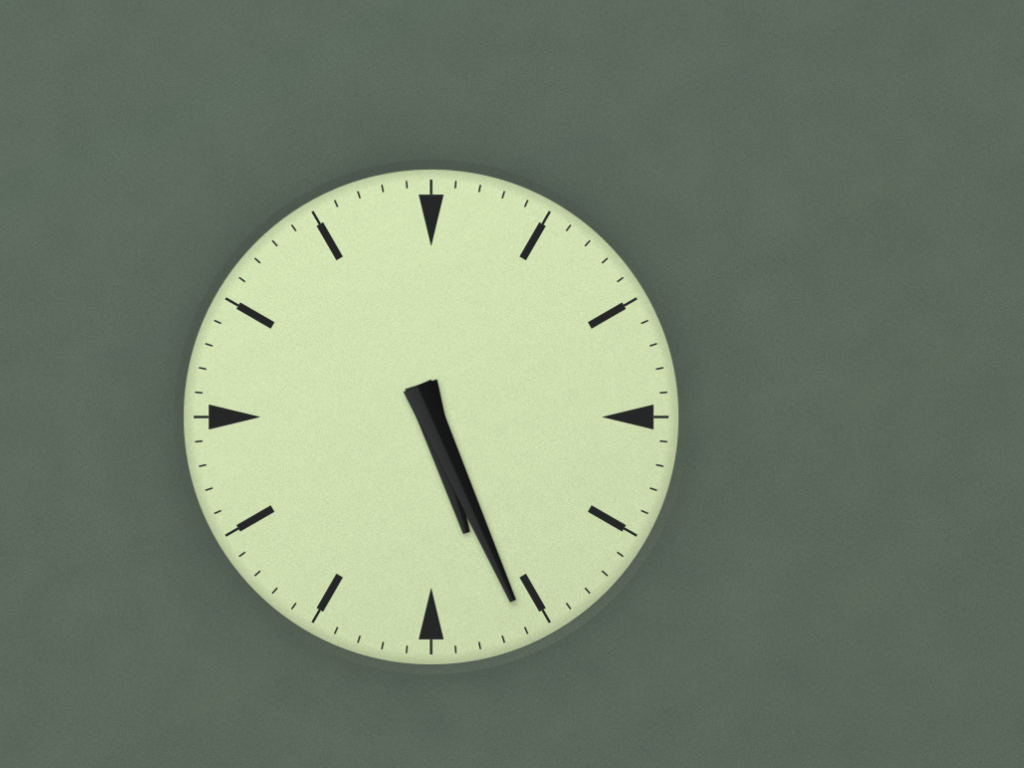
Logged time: 5 h 26 min
